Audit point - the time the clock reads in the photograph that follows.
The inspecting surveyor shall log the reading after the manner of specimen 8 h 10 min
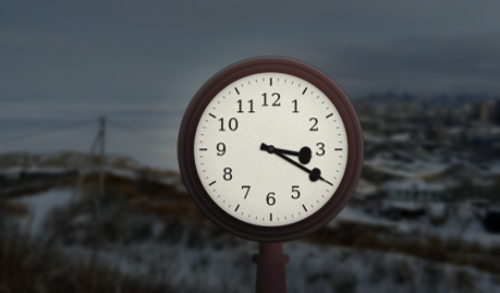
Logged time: 3 h 20 min
